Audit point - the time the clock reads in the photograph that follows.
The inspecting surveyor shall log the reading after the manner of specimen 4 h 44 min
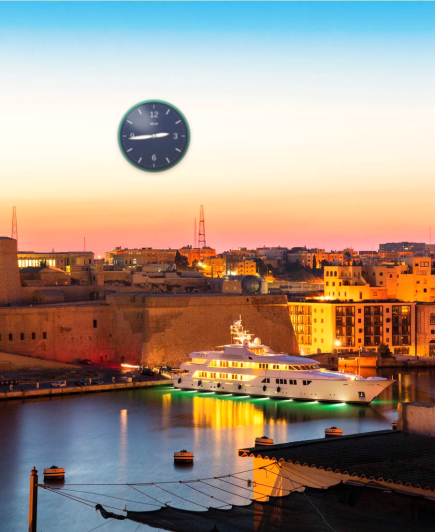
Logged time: 2 h 44 min
